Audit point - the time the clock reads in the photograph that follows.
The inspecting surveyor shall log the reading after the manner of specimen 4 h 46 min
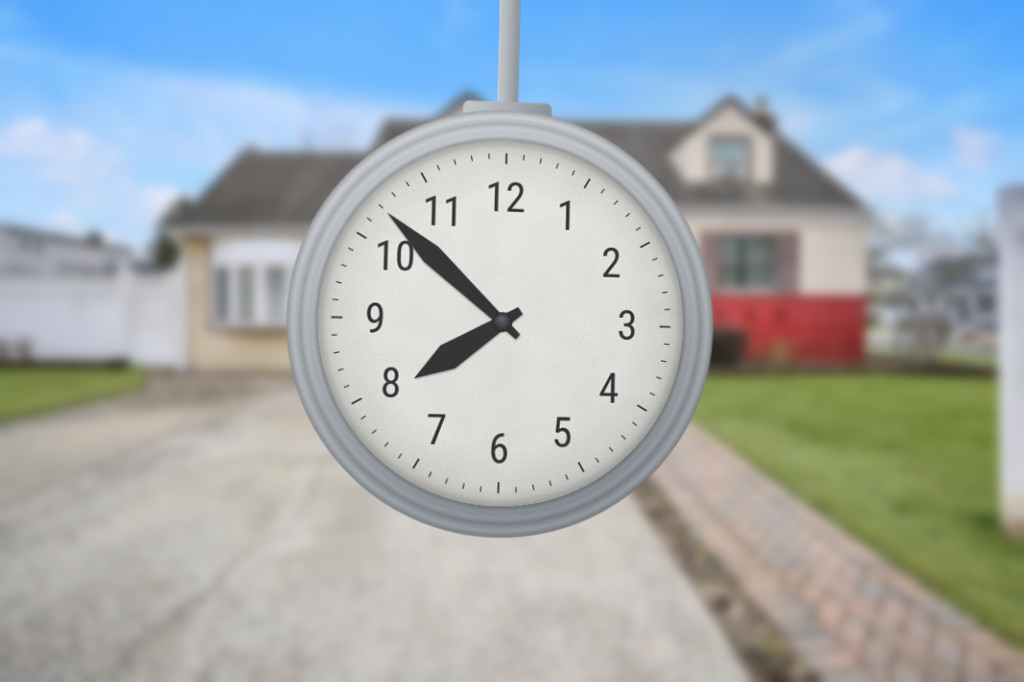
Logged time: 7 h 52 min
